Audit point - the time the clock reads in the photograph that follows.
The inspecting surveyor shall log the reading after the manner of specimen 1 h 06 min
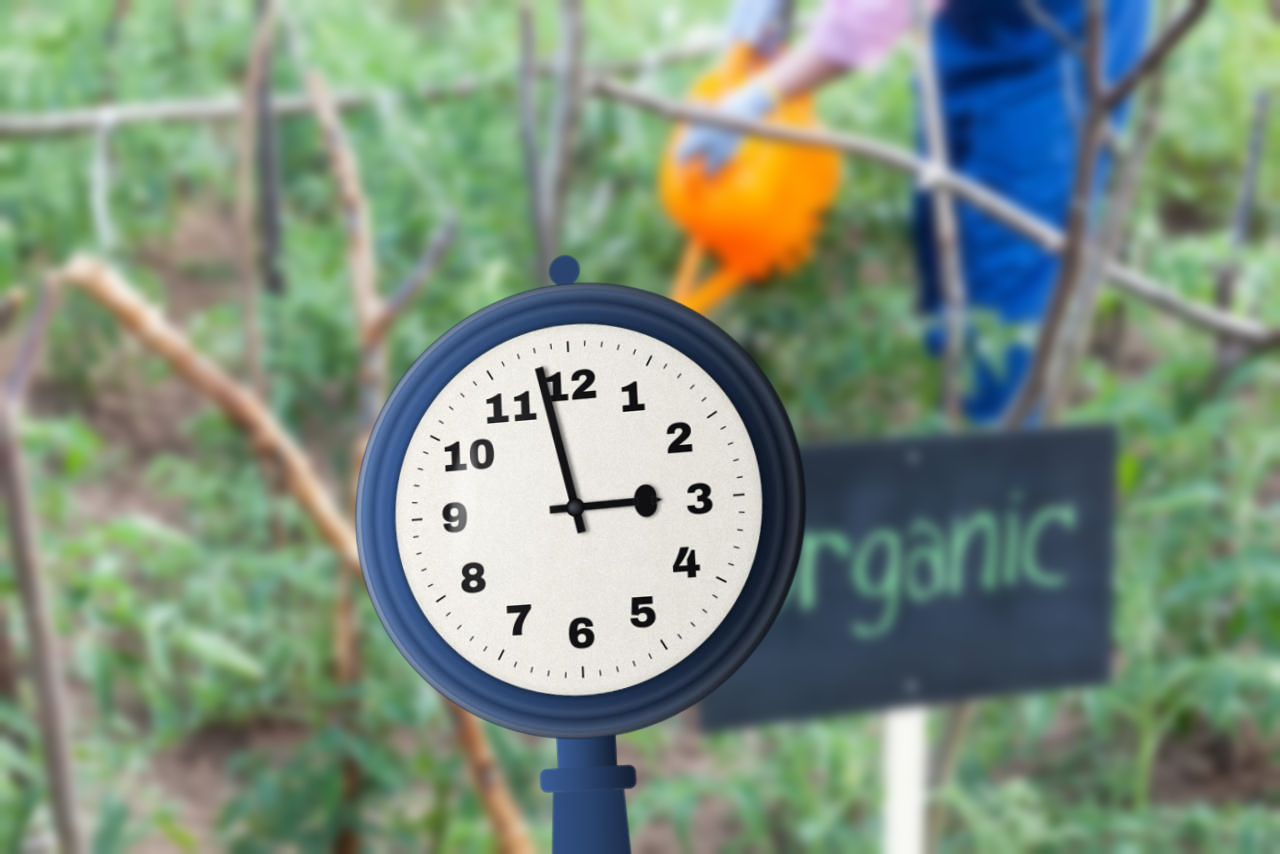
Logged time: 2 h 58 min
